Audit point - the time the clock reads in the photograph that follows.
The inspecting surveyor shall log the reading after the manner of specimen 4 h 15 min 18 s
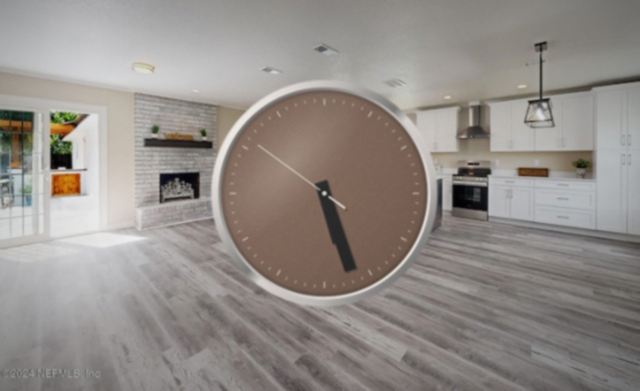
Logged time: 5 h 26 min 51 s
